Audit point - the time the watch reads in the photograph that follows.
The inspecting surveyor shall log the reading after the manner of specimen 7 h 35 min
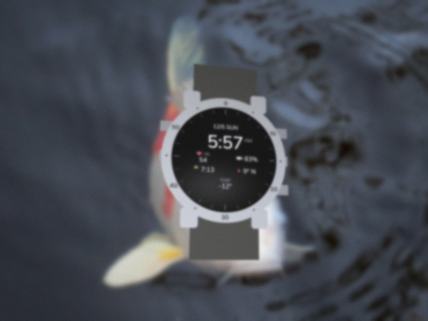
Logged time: 5 h 57 min
